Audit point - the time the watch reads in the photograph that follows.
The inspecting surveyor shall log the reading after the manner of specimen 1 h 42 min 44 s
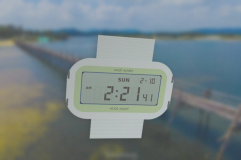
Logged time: 2 h 21 min 41 s
